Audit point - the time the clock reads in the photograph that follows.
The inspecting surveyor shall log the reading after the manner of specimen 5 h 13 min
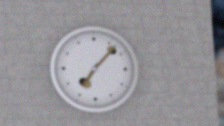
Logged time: 7 h 07 min
